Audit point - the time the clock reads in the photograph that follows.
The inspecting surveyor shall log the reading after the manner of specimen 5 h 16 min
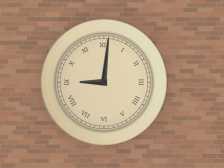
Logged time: 9 h 01 min
